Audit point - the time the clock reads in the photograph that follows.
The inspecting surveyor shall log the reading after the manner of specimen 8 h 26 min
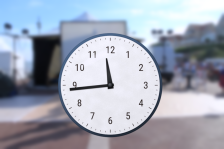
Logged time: 11 h 44 min
